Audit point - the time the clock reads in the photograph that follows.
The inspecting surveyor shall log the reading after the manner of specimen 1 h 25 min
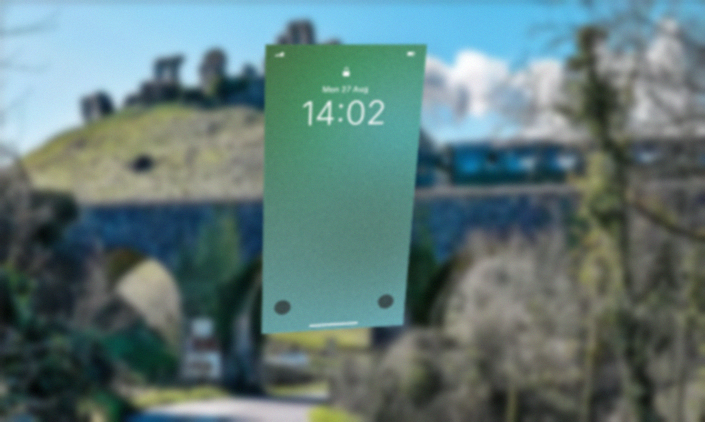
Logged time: 14 h 02 min
